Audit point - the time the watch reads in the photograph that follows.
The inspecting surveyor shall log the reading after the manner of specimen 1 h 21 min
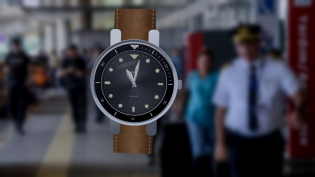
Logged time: 11 h 02 min
